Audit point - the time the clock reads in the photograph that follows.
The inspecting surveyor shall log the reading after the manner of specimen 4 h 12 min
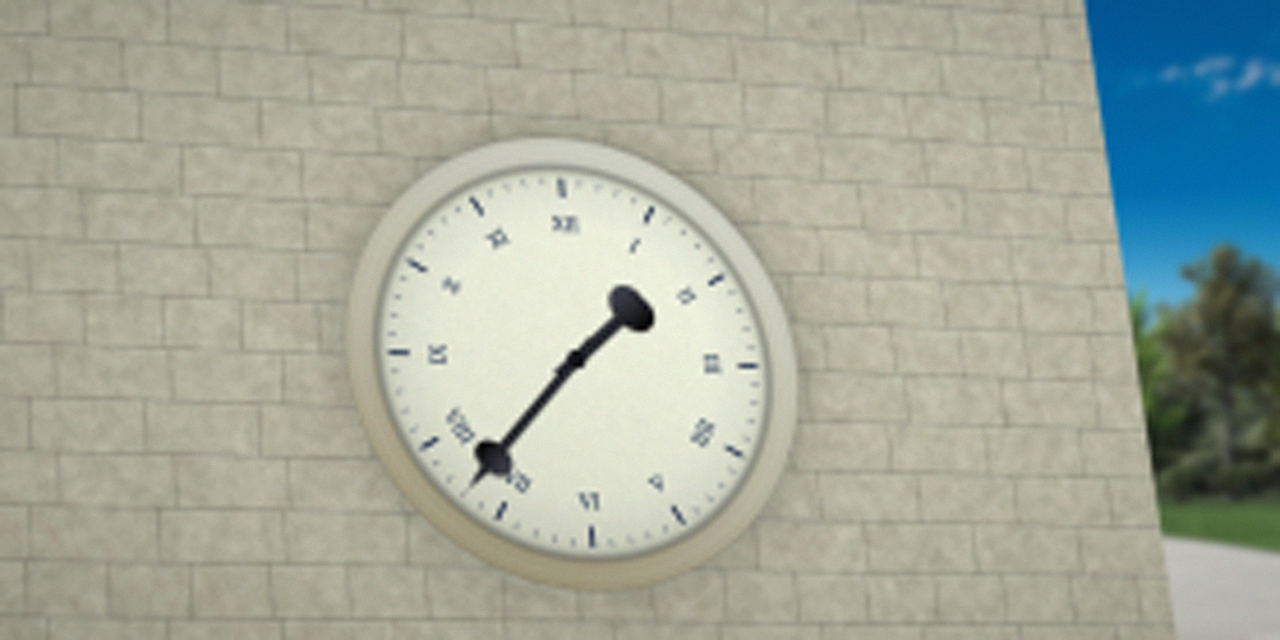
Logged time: 1 h 37 min
